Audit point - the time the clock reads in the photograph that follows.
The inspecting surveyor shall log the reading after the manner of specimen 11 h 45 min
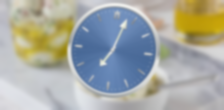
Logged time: 7 h 03 min
